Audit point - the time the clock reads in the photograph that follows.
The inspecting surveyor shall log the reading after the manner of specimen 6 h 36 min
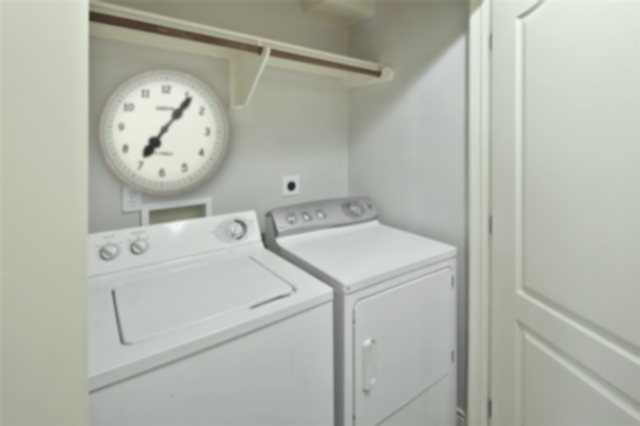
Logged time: 7 h 06 min
